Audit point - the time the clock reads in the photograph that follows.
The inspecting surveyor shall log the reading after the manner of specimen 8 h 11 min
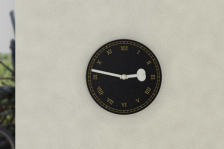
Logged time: 2 h 47 min
